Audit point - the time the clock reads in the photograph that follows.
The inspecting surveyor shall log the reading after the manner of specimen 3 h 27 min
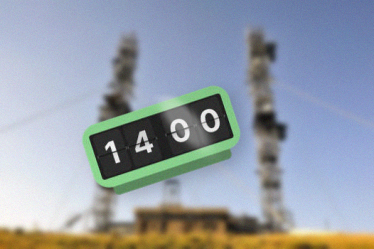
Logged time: 14 h 00 min
